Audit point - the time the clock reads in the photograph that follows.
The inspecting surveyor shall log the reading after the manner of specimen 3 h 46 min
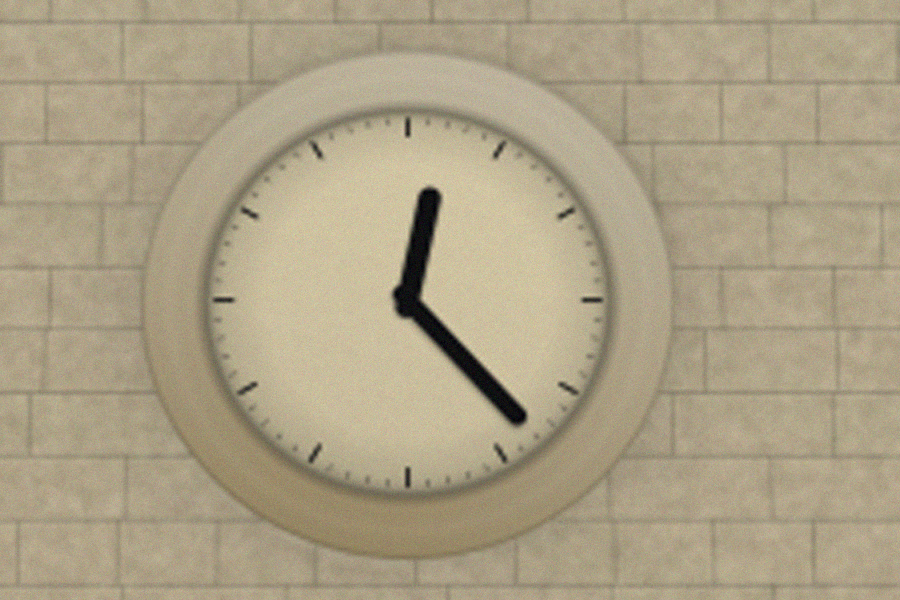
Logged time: 12 h 23 min
